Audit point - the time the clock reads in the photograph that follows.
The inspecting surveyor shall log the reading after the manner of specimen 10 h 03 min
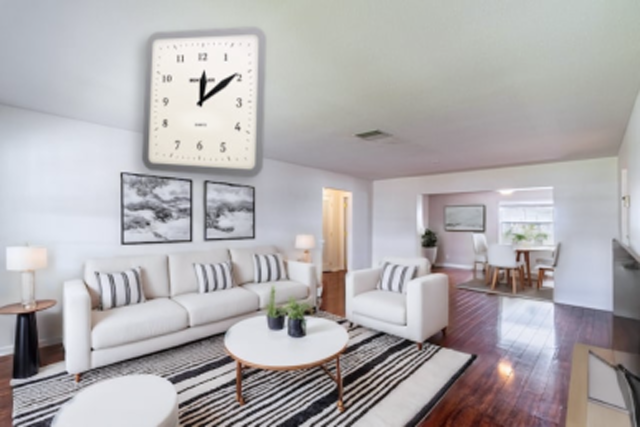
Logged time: 12 h 09 min
